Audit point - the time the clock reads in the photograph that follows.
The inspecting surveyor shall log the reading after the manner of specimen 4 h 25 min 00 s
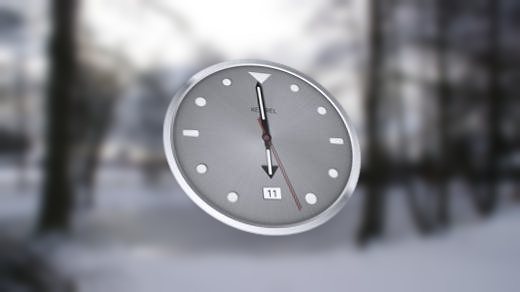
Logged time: 5 h 59 min 27 s
